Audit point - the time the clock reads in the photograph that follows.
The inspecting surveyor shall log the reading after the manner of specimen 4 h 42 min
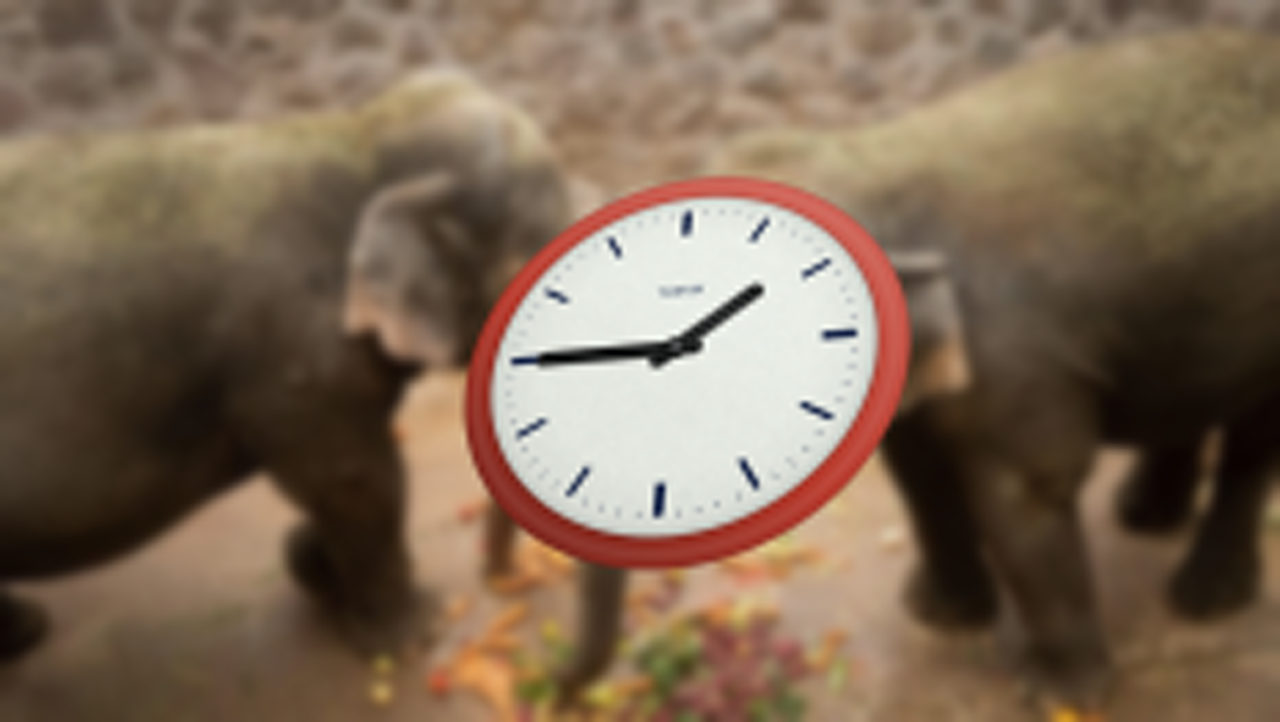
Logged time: 1 h 45 min
